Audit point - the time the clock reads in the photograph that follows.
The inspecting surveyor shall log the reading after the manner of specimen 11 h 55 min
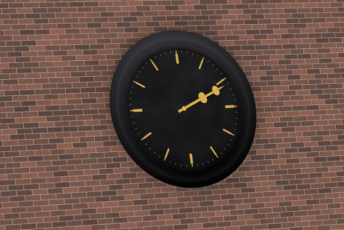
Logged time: 2 h 11 min
